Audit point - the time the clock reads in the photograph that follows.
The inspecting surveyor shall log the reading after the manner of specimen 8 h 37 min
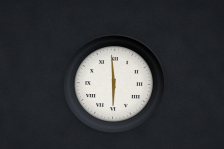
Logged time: 5 h 59 min
